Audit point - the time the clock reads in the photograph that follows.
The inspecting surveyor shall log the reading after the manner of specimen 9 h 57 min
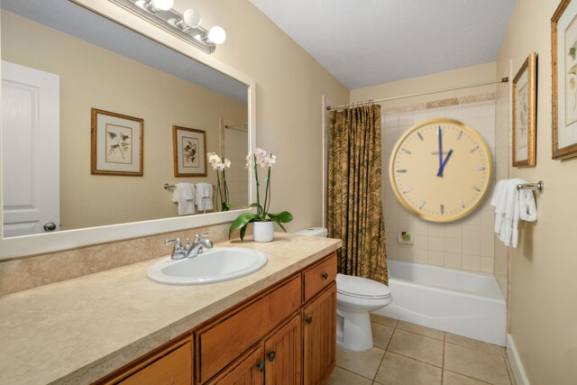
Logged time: 1 h 00 min
